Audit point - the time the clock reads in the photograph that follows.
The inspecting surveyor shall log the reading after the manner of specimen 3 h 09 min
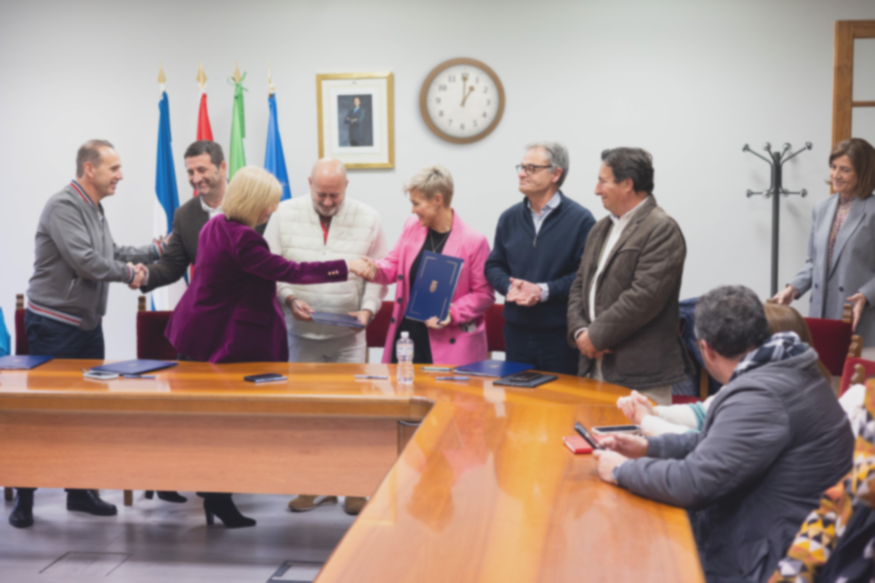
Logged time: 1 h 00 min
